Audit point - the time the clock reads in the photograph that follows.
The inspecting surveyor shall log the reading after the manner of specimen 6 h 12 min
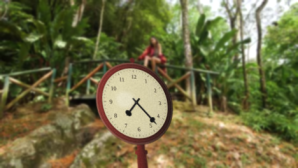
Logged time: 7 h 23 min
